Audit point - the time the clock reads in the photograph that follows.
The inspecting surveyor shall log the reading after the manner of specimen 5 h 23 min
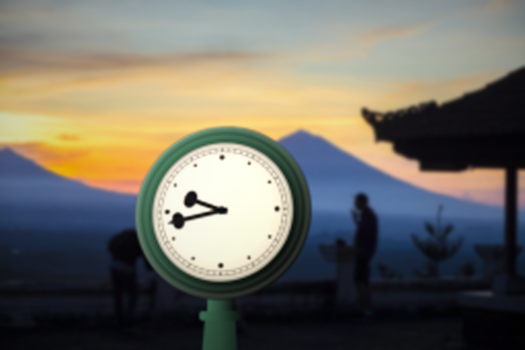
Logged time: 9 h 43 min
